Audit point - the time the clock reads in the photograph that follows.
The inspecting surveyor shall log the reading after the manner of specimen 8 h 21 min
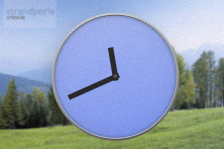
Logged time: 11 h 41 min
